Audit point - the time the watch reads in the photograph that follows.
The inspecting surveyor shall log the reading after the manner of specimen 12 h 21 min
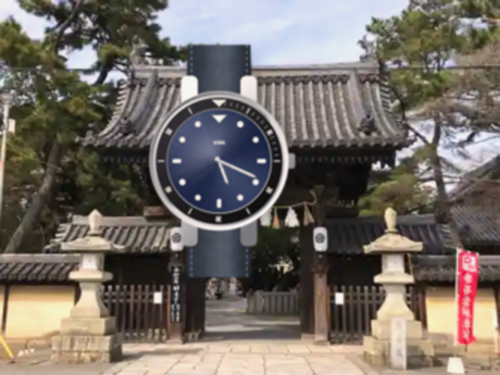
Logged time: 5 h 19 min
